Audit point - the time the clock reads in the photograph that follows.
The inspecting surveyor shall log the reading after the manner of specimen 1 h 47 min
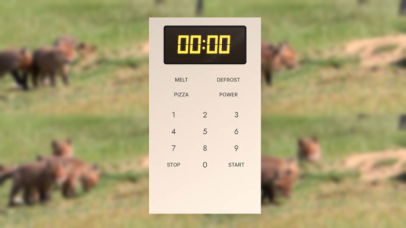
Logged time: 0 h 00 min
